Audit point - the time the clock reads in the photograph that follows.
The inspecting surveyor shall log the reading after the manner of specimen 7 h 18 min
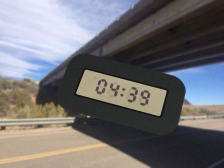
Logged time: 4 h 39 min
